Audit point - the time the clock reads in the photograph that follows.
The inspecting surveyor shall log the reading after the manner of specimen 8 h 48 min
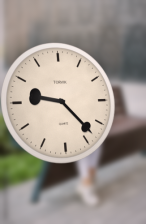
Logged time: 9 h 23 min
